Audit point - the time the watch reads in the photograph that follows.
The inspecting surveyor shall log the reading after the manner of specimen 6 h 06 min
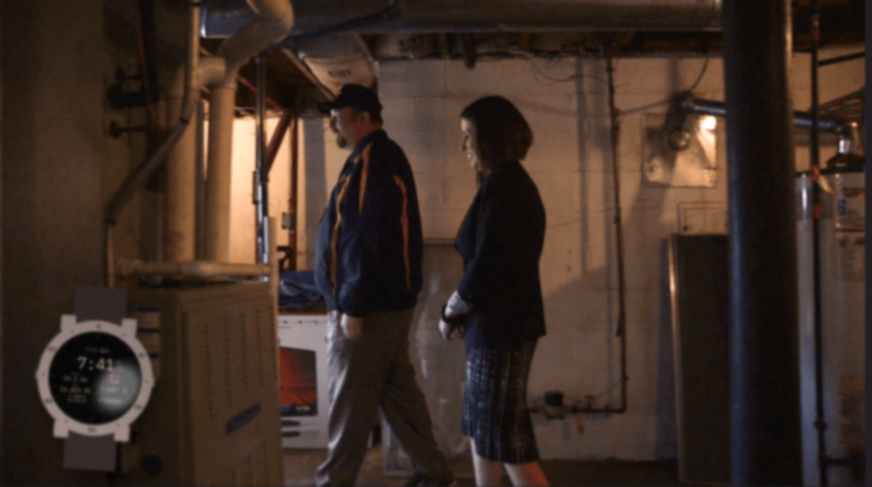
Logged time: 7 h 41 min
